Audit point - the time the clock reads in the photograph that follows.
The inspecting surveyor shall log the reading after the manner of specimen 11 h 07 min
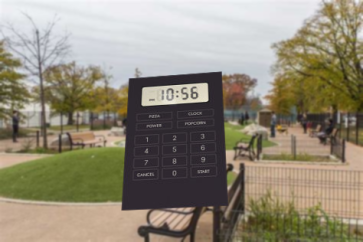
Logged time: 10 h 56 min
